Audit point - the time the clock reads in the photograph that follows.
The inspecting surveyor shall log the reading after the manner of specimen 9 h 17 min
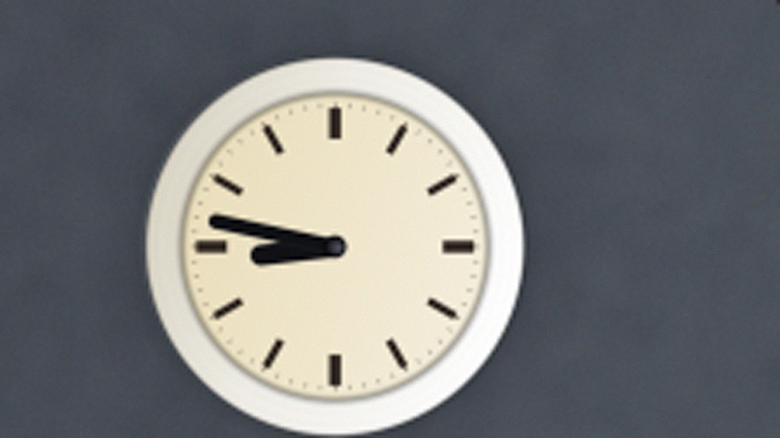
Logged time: 8 h 47 min
